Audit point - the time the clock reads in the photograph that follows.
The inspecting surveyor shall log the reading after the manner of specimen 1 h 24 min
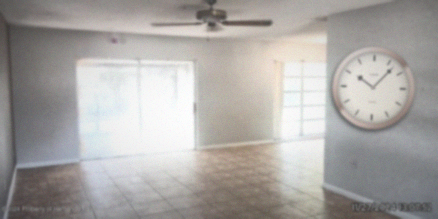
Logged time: 10 h 07 min
